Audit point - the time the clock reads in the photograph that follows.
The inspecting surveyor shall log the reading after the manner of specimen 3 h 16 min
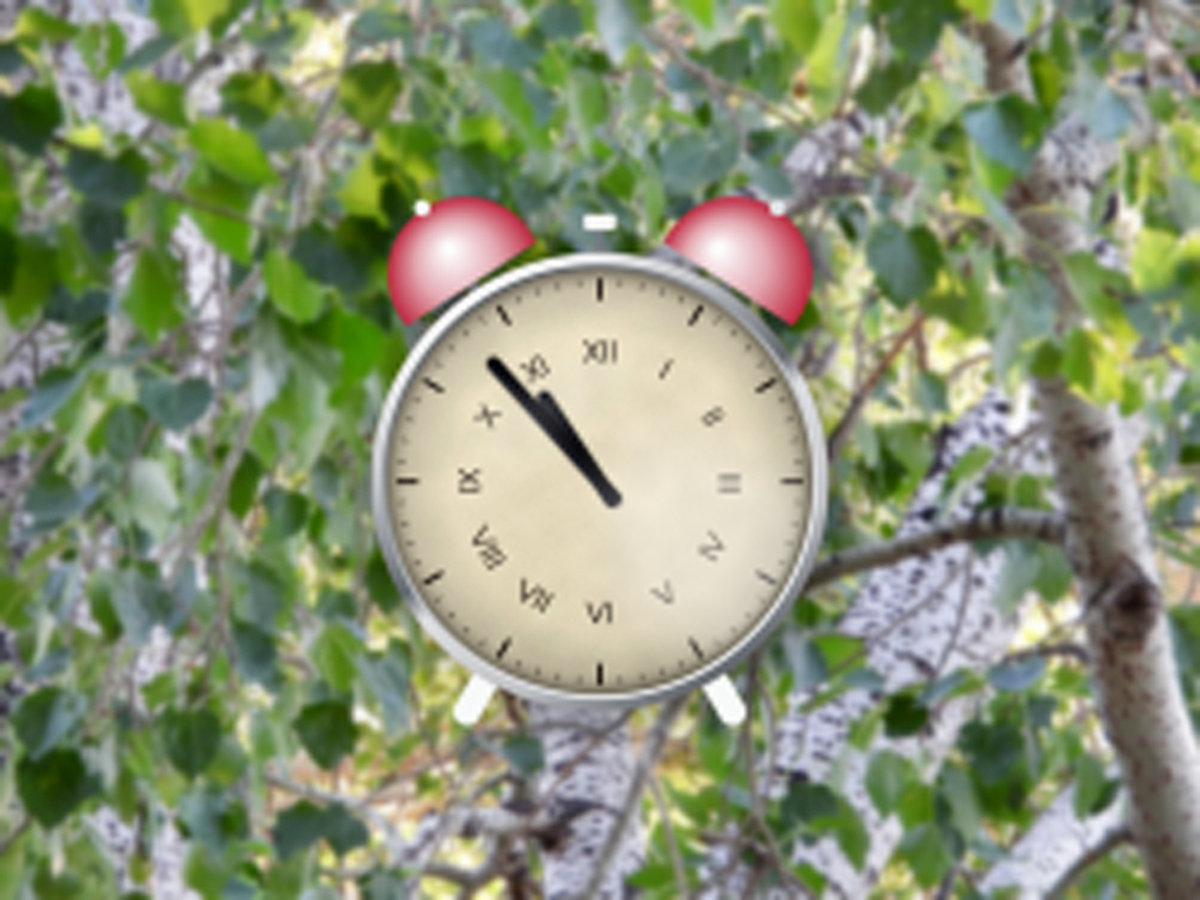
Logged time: 10 h 53 min
